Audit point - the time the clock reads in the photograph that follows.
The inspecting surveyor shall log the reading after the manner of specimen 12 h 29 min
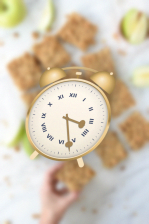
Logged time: 3 h 27 min
